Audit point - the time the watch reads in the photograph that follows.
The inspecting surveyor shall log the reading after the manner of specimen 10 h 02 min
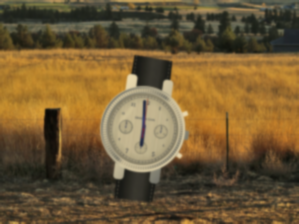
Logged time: 5 h 59 min
